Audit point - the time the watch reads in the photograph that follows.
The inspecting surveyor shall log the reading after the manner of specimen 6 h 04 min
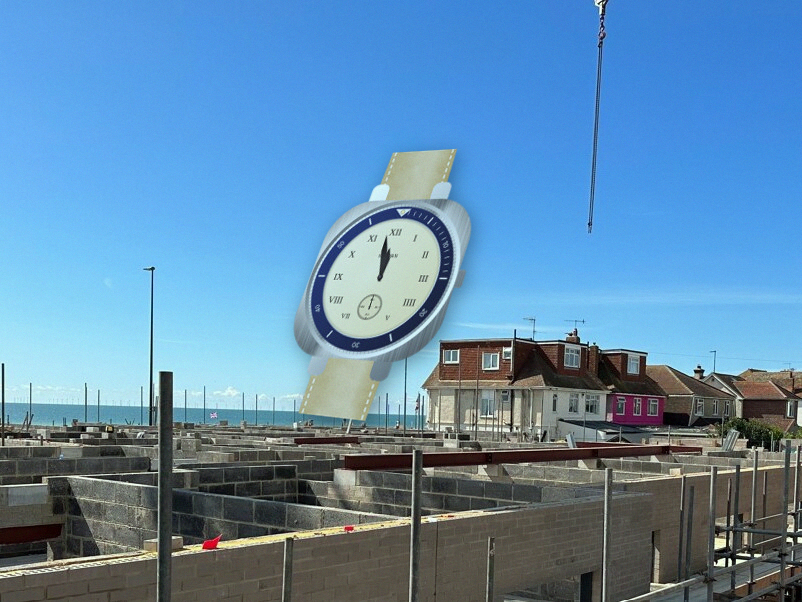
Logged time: 11 h 58 min
